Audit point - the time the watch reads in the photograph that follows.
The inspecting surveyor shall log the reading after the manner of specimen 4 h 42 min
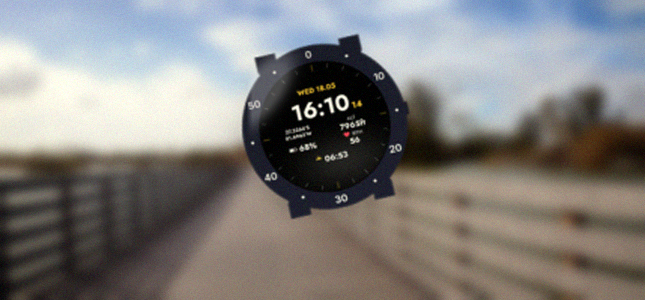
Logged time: 16 h 10 min
